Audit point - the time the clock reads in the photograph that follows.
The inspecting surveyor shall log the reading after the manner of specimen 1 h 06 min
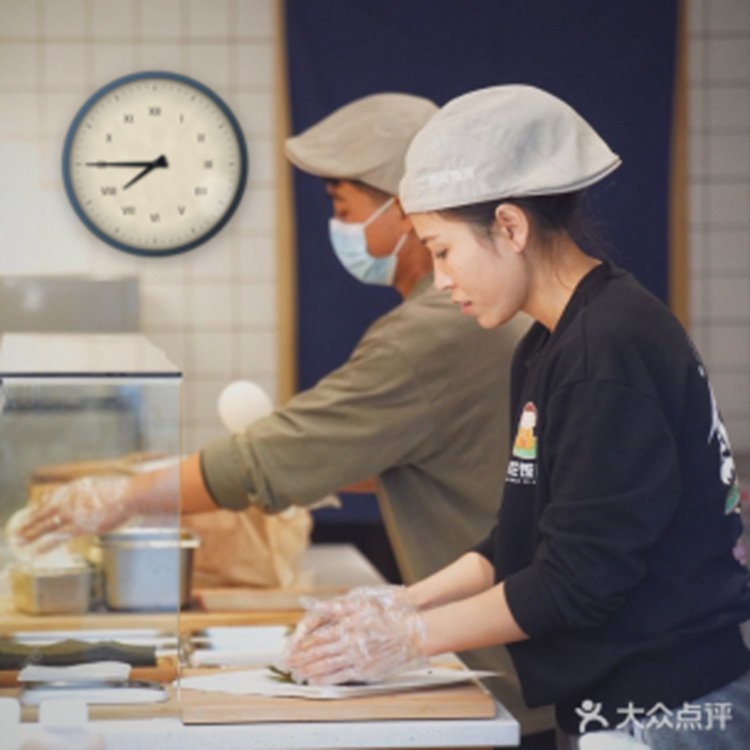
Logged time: 7 h 45 min
